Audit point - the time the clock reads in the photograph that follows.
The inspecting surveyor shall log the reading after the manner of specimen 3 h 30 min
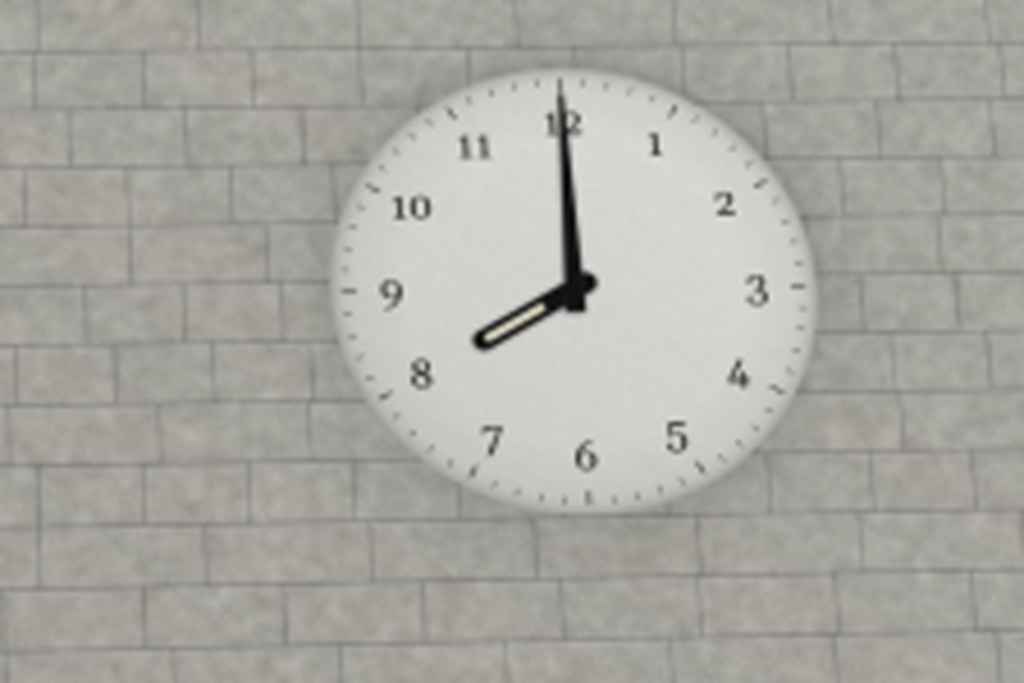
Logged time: 8 h 00 min
